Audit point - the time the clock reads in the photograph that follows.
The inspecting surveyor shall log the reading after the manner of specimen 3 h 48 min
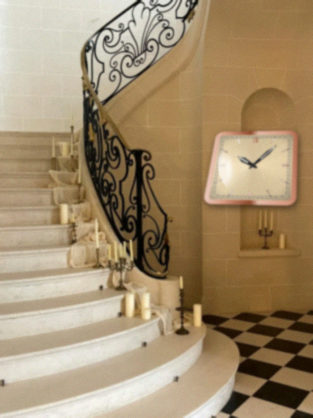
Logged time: 10 h 07 min
